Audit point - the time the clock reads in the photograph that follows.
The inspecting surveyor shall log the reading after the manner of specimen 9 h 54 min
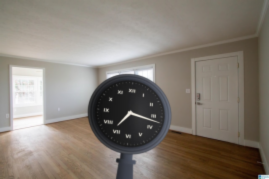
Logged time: 7 h 17 min
